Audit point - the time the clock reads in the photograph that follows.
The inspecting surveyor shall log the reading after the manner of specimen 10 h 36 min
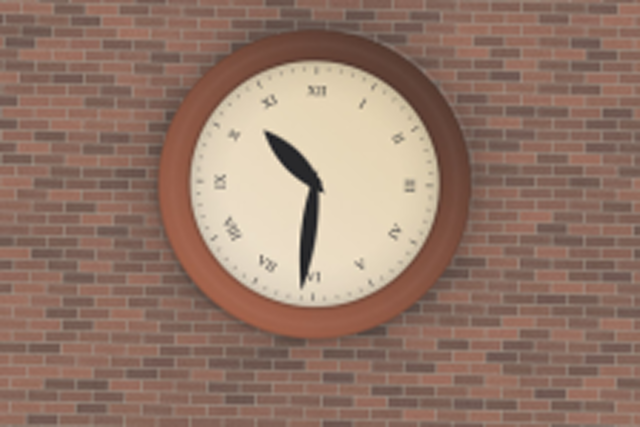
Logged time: 10 h 31 min
